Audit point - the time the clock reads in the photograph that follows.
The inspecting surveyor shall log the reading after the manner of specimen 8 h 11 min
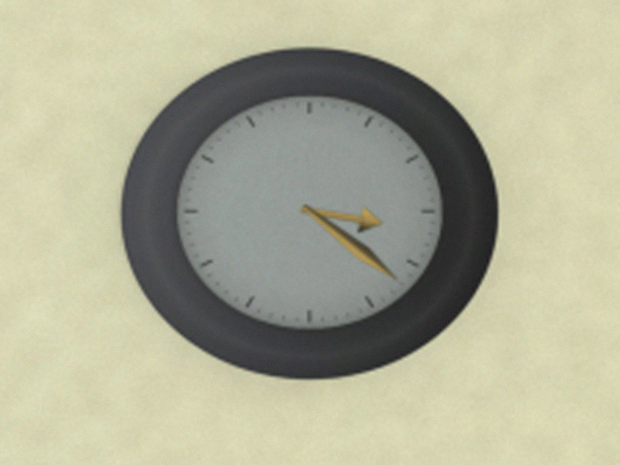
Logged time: 3 h 22 min
